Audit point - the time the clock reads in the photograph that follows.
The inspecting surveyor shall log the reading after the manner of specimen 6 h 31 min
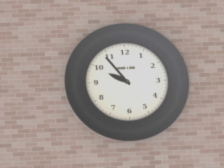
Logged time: 9 h 54 min
